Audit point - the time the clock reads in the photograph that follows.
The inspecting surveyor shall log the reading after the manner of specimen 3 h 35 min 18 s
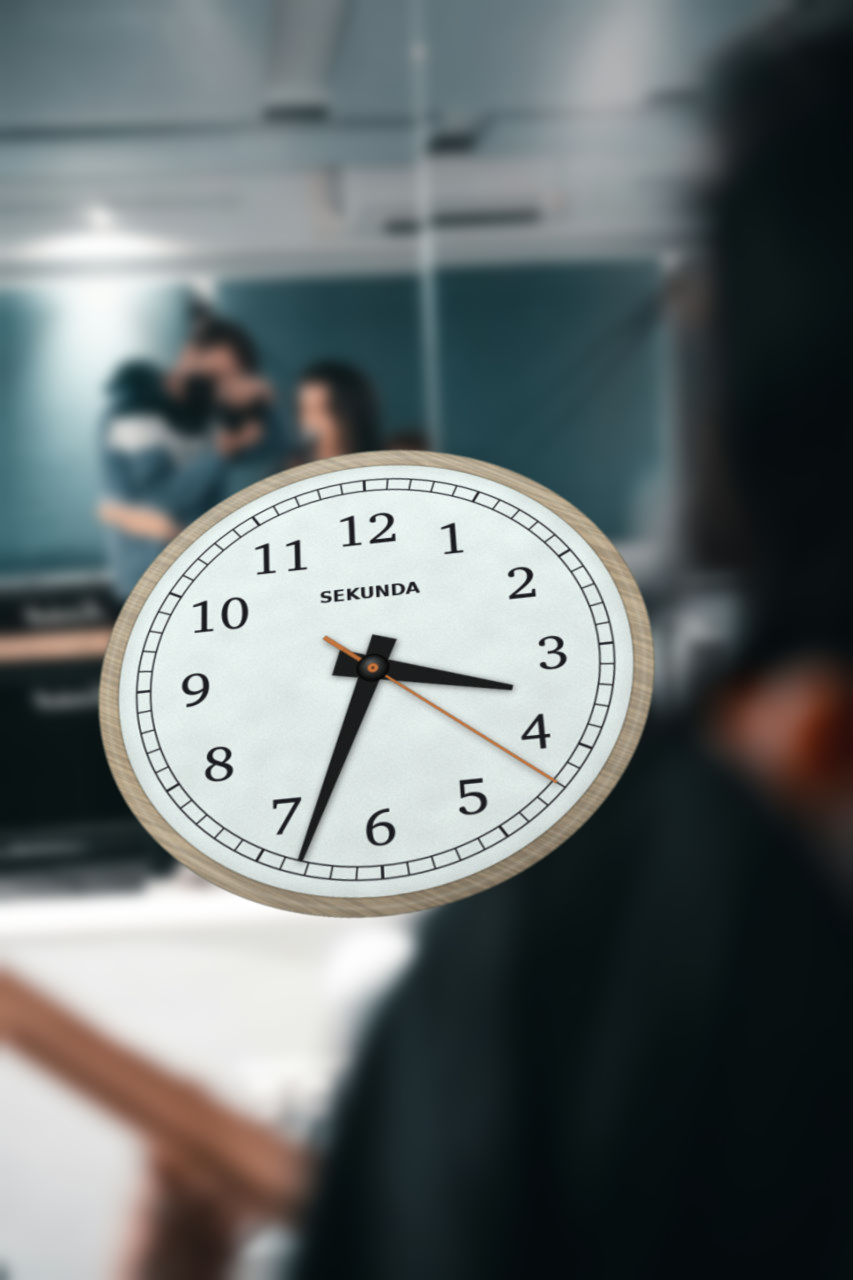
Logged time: 3 h 33 min 22 s
